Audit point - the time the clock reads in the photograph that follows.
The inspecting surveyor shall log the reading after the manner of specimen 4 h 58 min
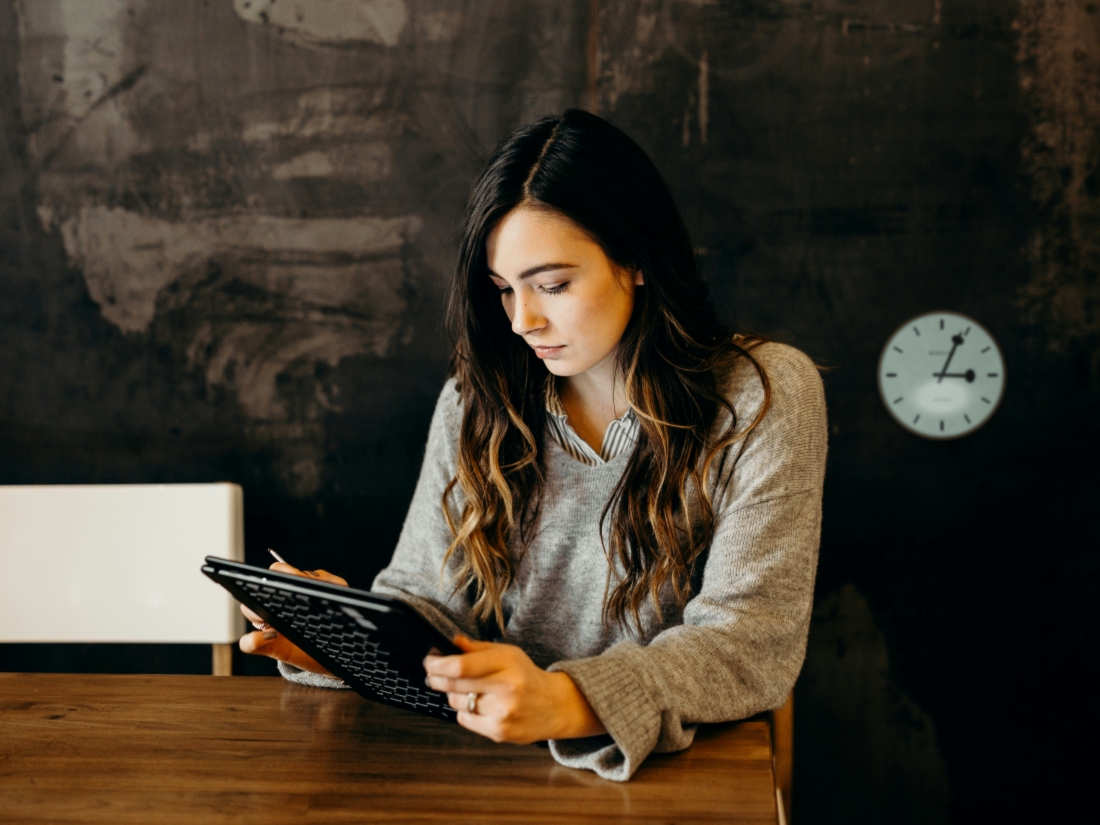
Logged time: 3 h 04 min
